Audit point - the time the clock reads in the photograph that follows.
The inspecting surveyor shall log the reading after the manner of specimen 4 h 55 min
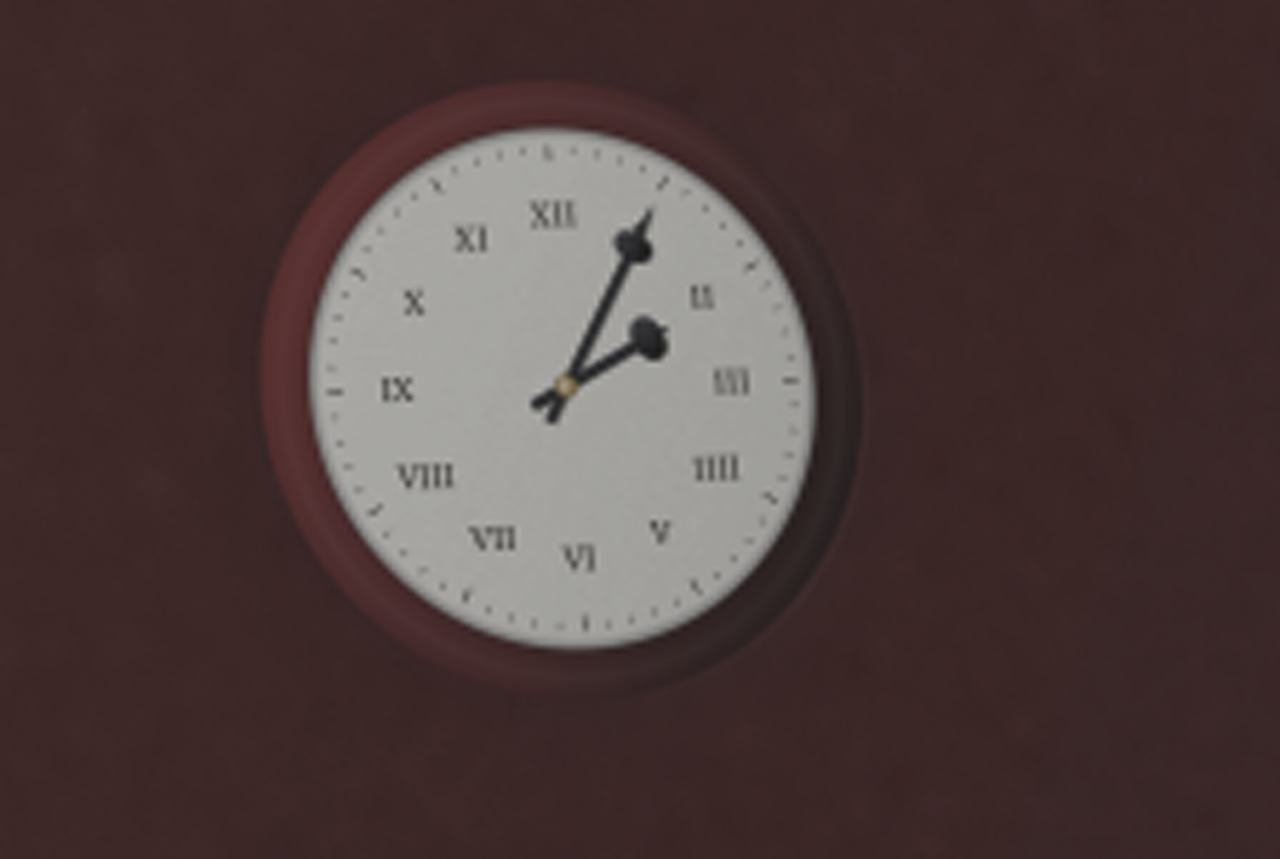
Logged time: 2 h 05 min
